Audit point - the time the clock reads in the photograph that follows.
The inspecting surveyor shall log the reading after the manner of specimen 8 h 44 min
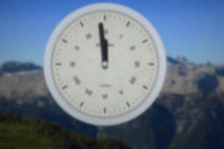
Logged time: 11 h 59 min
